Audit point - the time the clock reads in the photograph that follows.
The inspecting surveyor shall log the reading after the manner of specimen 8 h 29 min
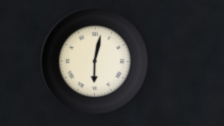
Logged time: 6 h 02 min
